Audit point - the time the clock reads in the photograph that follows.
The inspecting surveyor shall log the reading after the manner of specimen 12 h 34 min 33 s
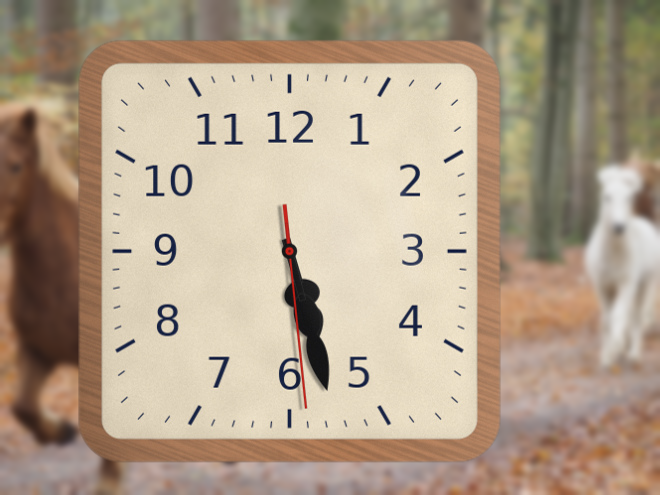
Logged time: 5 h 27 min 29 s
